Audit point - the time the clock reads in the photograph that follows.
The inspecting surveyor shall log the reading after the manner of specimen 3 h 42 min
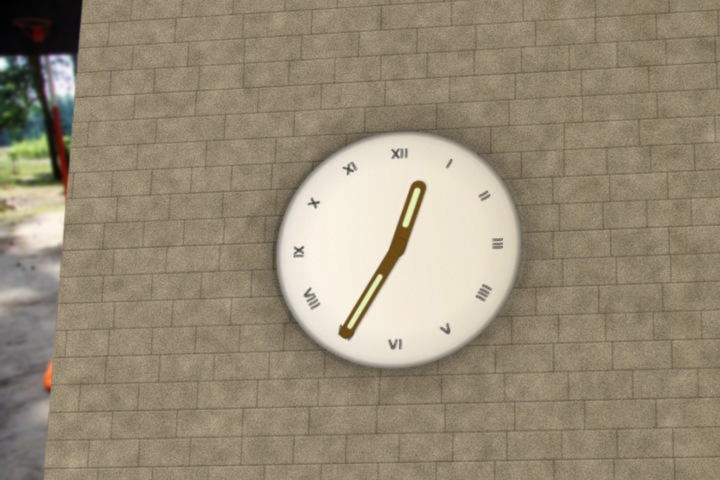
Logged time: 12 h 35 min
